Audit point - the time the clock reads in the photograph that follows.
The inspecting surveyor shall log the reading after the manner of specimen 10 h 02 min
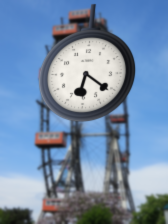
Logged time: 6 h 21 min
